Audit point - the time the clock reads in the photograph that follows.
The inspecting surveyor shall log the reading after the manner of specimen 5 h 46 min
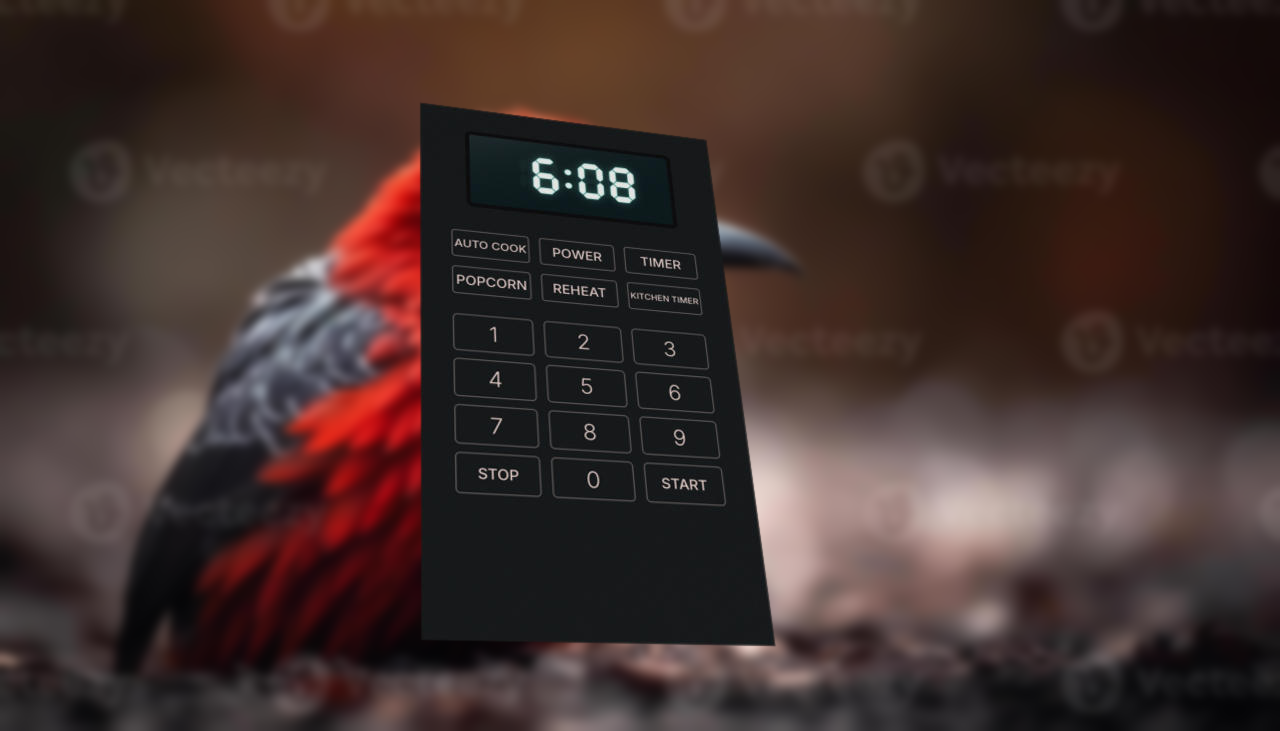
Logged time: 6 h 08 min
